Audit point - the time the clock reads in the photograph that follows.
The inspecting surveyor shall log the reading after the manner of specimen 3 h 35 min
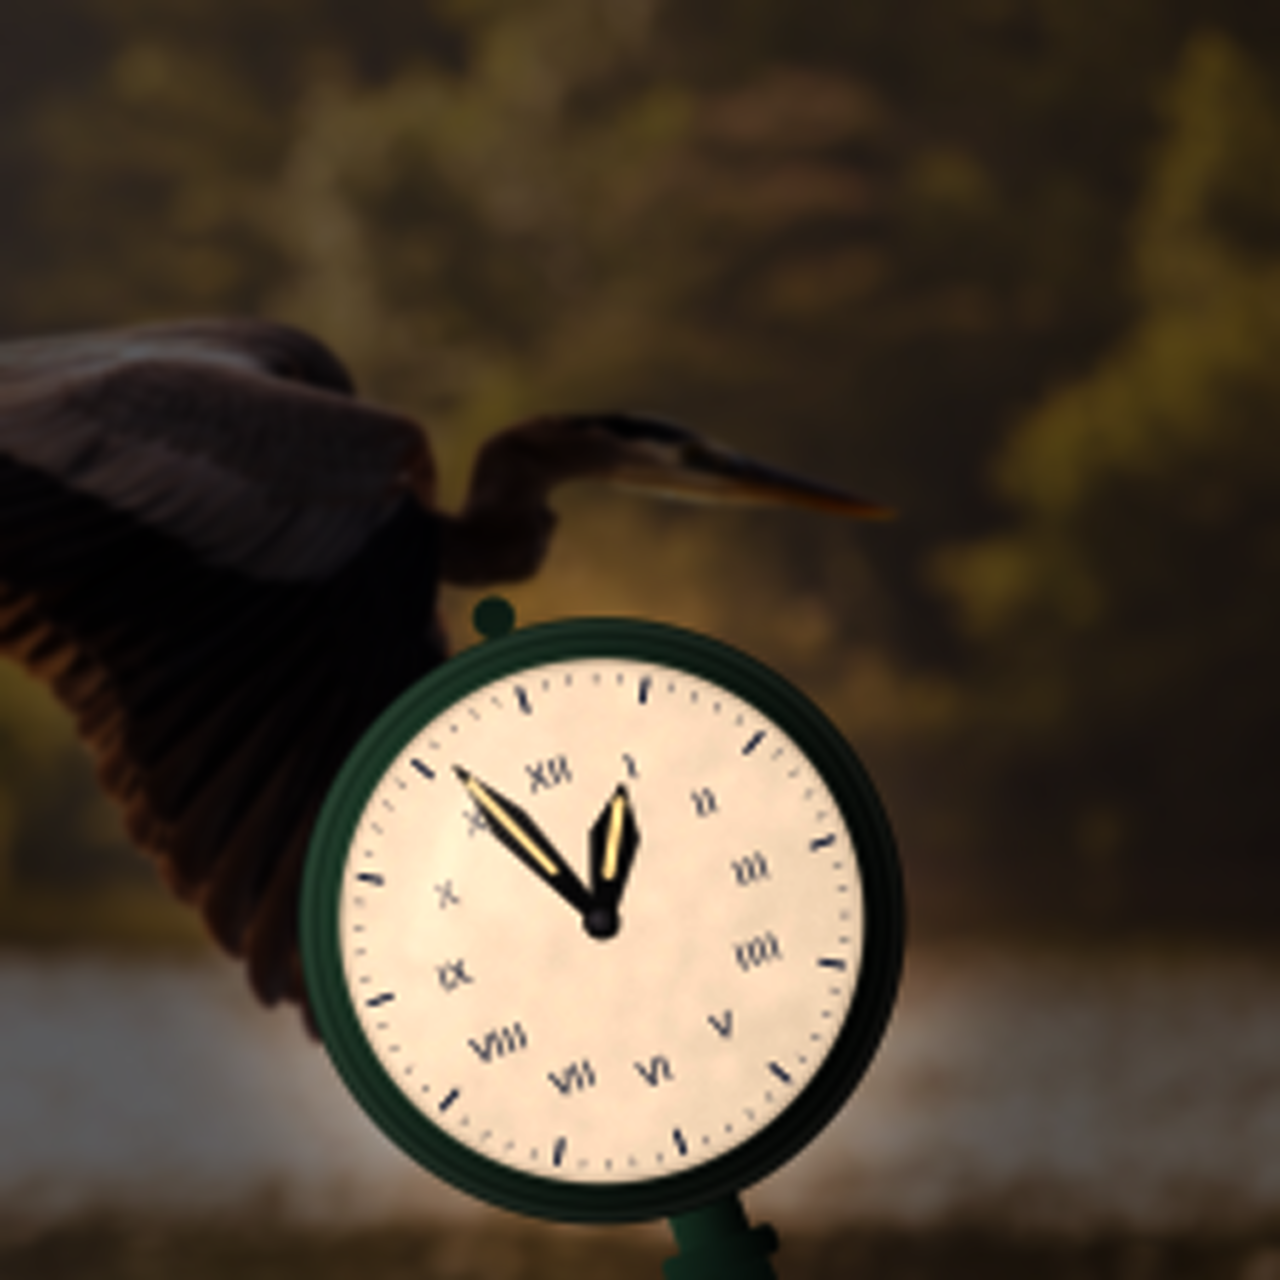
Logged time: 12 h 56 min
